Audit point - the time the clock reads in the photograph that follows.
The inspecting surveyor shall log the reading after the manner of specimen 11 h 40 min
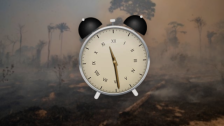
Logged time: 11 h 29 min
